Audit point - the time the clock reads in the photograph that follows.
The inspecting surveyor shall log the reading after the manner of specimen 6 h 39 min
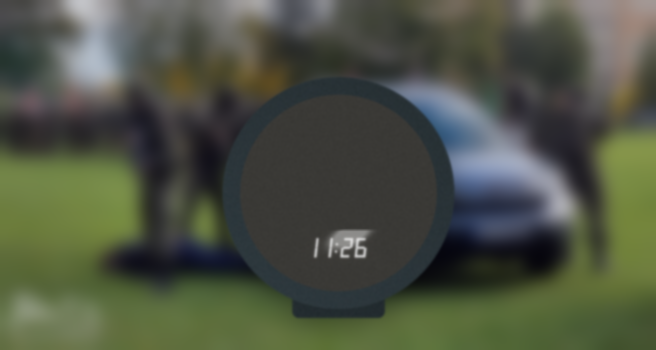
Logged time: 11 h 26 min
